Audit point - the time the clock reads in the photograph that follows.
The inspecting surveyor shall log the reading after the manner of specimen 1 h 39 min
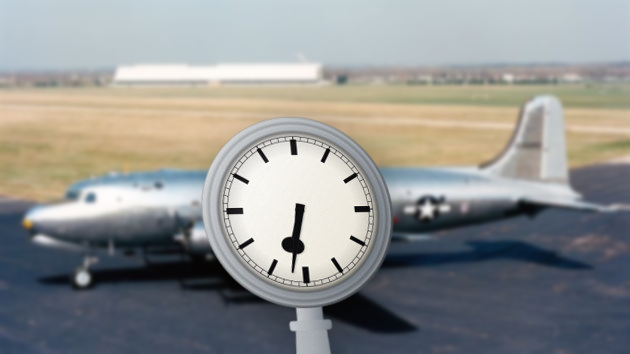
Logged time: 6 h 32 min
